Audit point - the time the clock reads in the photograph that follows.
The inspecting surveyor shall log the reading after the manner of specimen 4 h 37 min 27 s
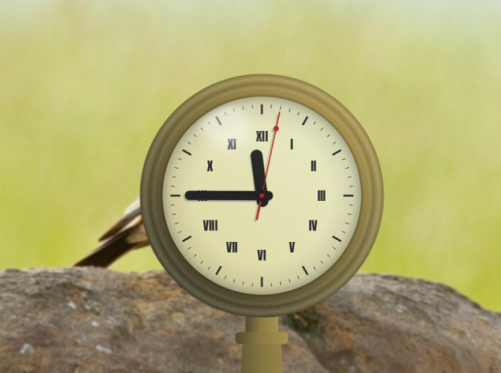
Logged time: 11 h 45 min 02 s
